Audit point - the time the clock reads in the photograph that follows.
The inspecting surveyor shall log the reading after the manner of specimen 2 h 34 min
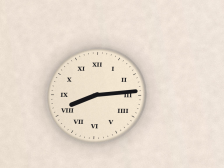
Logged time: 8 h 14 min
